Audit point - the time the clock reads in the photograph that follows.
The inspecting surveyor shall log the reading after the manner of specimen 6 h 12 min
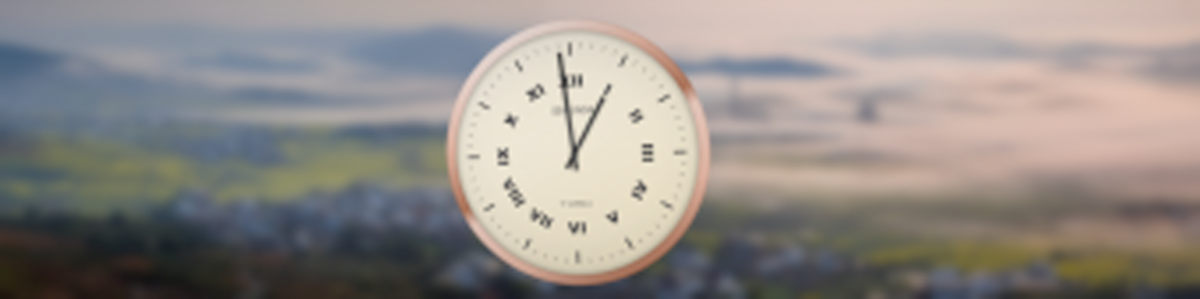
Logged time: 12 h 59 min
